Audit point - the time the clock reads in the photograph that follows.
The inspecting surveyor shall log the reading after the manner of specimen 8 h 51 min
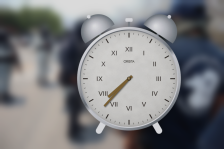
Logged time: 7 h 37 min
